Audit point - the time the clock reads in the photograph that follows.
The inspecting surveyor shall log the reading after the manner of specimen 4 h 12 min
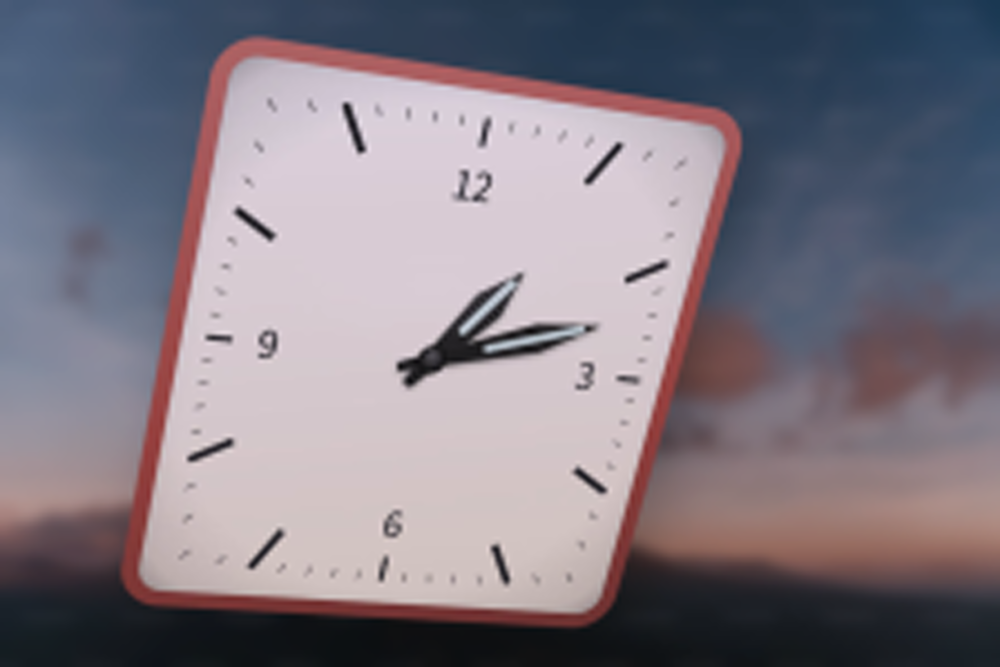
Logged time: 1 h 12 min
